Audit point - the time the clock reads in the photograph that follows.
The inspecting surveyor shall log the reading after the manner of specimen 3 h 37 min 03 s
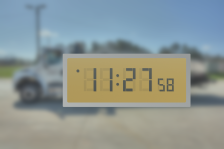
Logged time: 11 h 27 min 58 s
